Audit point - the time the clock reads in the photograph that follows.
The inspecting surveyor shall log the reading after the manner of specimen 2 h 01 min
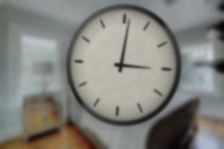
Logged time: 3 h 01 min
